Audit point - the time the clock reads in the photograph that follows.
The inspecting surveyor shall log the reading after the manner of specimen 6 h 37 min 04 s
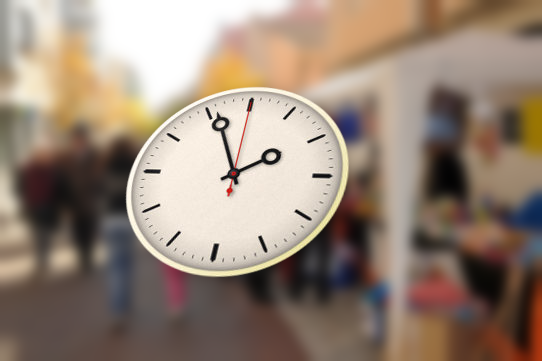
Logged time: 1 h 56 min 00 s
